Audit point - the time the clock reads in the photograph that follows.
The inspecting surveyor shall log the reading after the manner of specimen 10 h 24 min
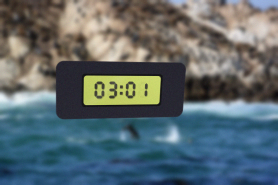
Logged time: 3 h 01 min
